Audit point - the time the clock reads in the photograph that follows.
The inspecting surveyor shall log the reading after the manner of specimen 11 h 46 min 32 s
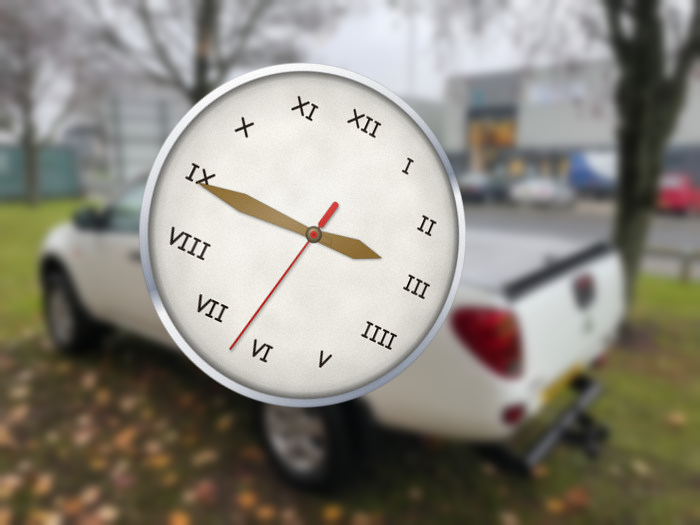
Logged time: 2 h 44 min 32 s
